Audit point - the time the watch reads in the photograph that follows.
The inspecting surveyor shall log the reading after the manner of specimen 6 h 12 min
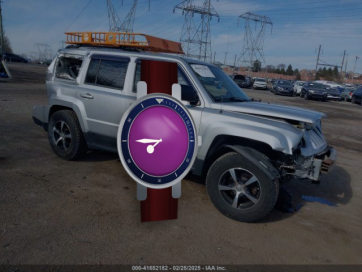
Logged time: 7 h 45 min
